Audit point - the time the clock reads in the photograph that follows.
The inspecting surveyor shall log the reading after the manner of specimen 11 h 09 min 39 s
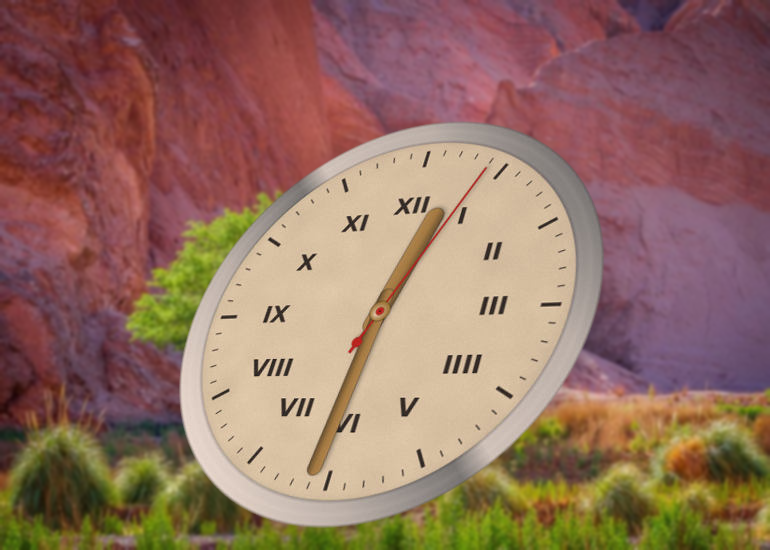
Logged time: 12 h 31 min 04 s
